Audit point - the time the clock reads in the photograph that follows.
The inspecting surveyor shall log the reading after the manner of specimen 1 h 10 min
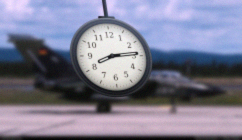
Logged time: 8 h 14 min
